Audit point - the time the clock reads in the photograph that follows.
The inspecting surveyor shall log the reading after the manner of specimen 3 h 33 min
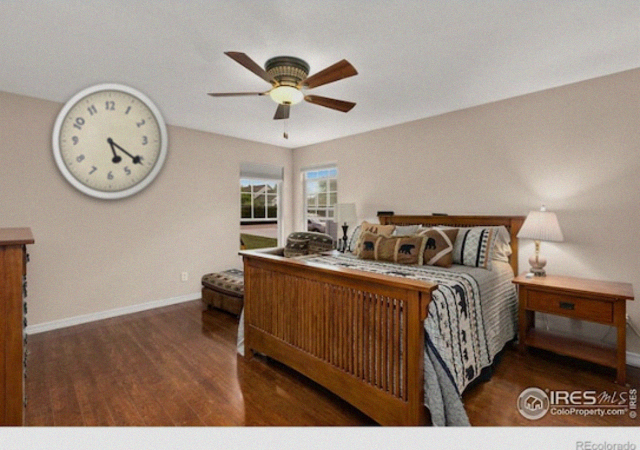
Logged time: 5 h 21 min
